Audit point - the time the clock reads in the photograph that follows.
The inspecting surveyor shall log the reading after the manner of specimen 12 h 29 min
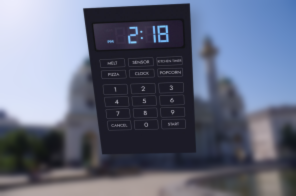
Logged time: 2 h 18 min
